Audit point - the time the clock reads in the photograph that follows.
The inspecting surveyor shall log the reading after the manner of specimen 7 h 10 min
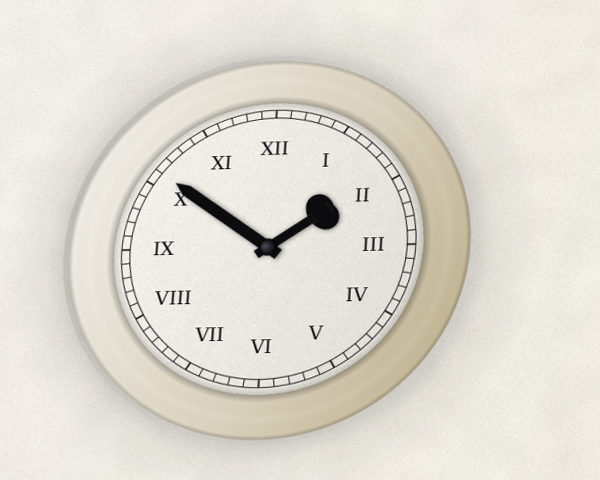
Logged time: 1 h 51 min
